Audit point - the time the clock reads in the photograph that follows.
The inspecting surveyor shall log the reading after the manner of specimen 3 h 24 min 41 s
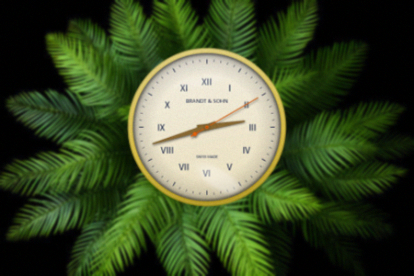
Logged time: 2 h 42 min 10 s
